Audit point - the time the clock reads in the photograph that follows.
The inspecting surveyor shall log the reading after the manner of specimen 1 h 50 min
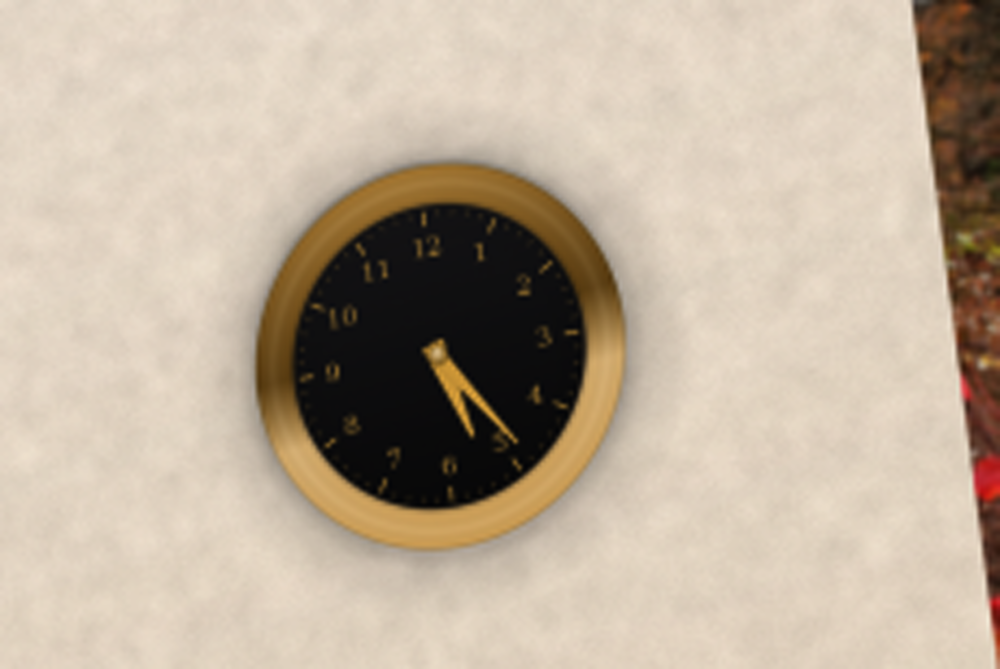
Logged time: 5 h 24 min
